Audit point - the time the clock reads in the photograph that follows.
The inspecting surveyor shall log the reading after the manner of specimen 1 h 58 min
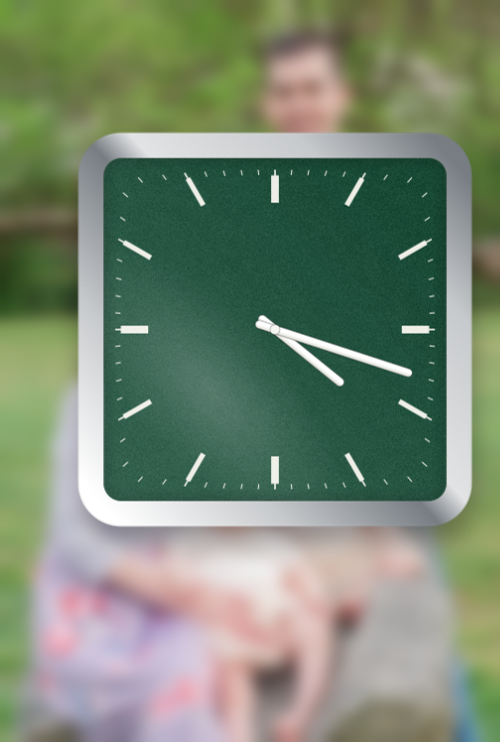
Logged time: 4 h 18 min
